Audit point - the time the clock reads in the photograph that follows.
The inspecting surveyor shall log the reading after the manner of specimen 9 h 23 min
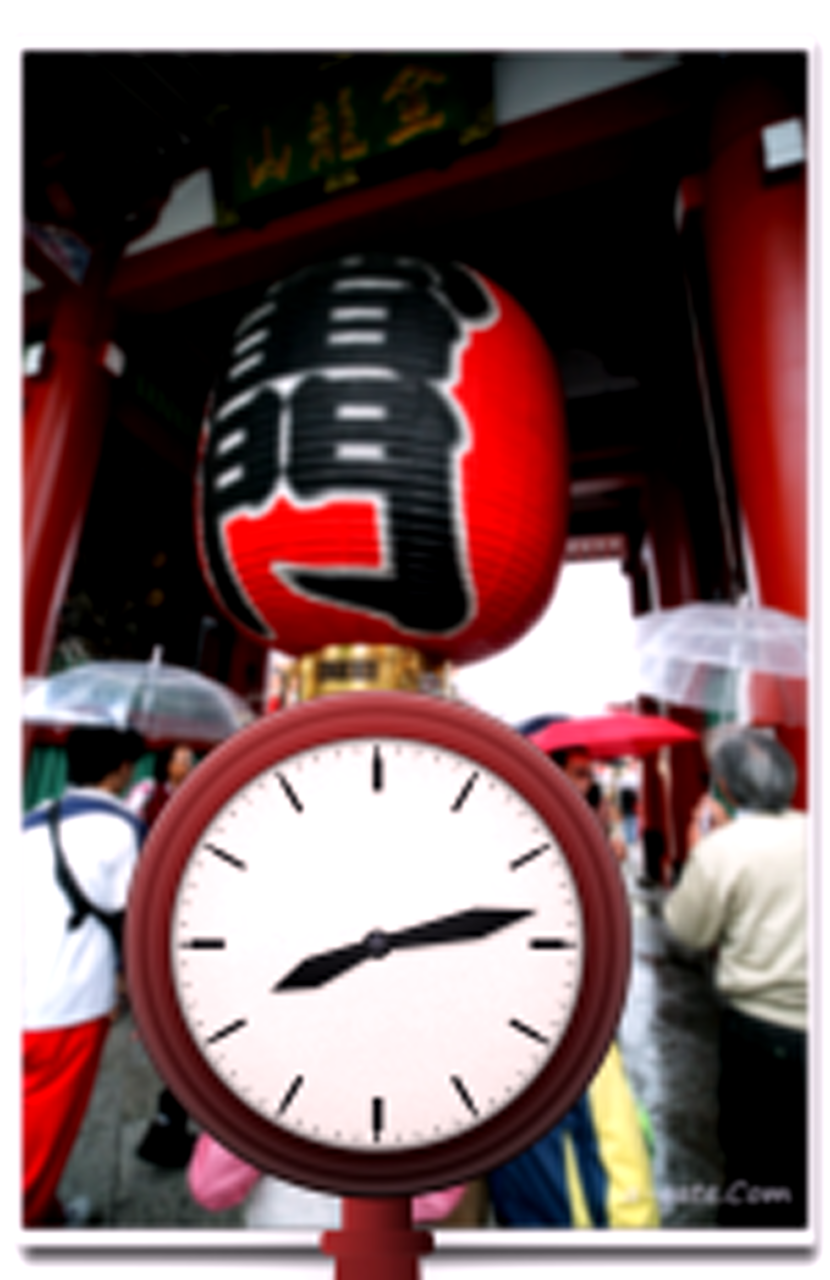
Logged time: 8 h 13 min
